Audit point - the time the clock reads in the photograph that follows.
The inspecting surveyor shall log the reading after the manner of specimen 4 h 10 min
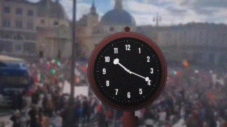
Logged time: 10 h 19 min
